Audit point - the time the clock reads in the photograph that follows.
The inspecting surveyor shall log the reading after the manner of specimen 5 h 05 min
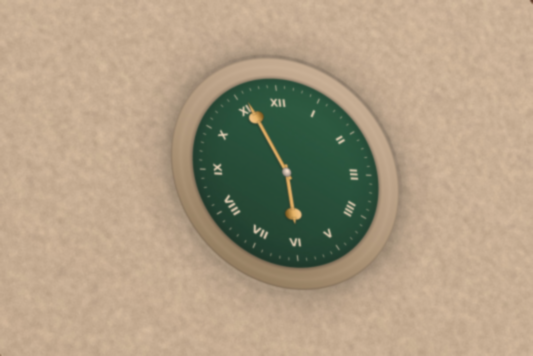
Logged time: 5 h 56 min
